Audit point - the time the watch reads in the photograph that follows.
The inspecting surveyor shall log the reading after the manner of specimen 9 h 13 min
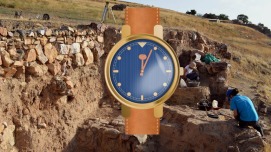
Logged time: 12 h 04 min
